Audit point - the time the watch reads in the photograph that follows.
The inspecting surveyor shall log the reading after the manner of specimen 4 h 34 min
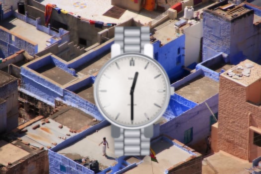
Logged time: 12 h 30 min
